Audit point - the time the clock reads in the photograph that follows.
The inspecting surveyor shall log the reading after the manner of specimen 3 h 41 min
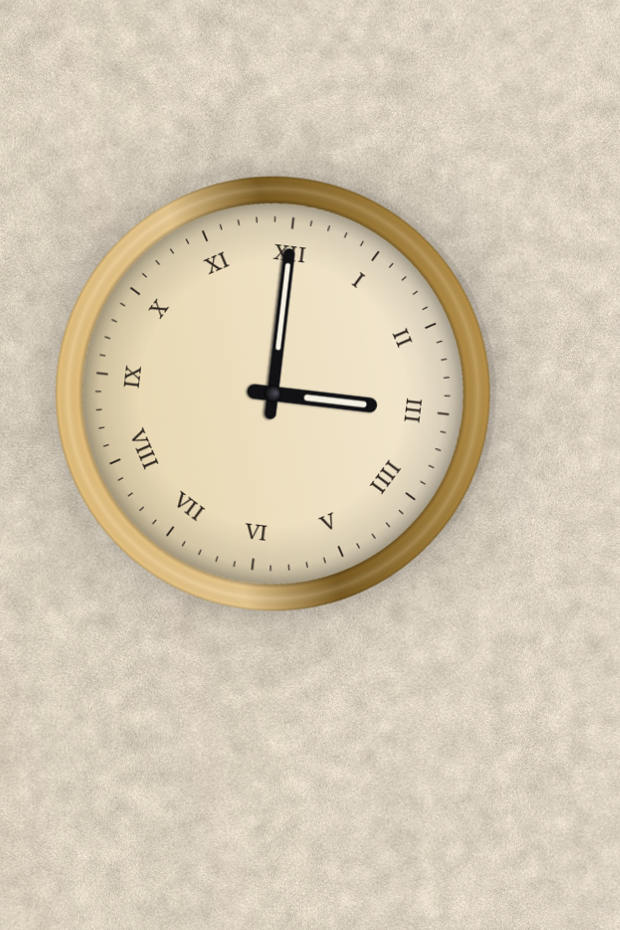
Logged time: 3 h 00 min
